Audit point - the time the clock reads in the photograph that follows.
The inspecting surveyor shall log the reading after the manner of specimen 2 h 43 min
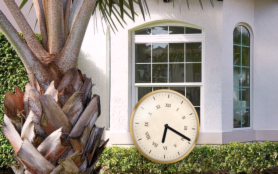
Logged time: 6 h 19 min
